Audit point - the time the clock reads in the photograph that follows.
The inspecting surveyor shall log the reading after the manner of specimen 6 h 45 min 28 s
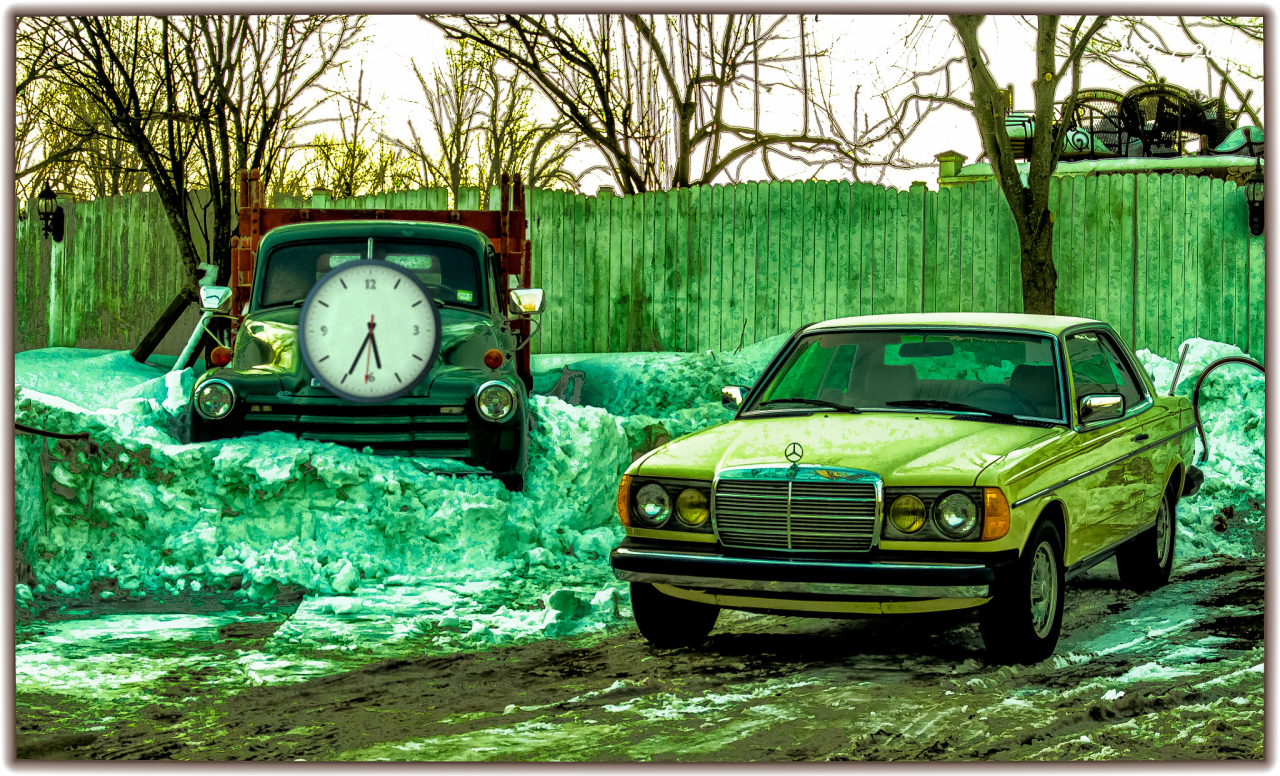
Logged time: 5 h 34 min 31 s
